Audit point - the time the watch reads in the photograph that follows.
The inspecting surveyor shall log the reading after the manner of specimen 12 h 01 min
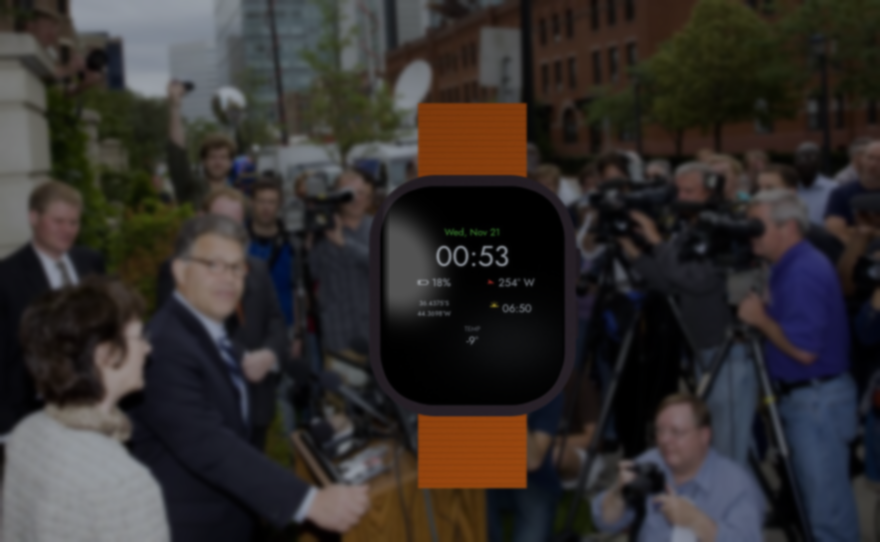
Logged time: 0 h 53 min
